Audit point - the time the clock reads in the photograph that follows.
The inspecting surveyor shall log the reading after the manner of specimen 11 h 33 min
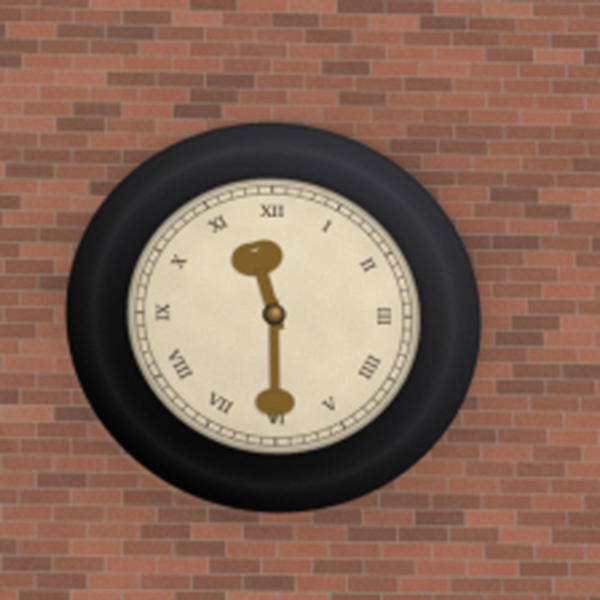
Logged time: 11 h 30 min
